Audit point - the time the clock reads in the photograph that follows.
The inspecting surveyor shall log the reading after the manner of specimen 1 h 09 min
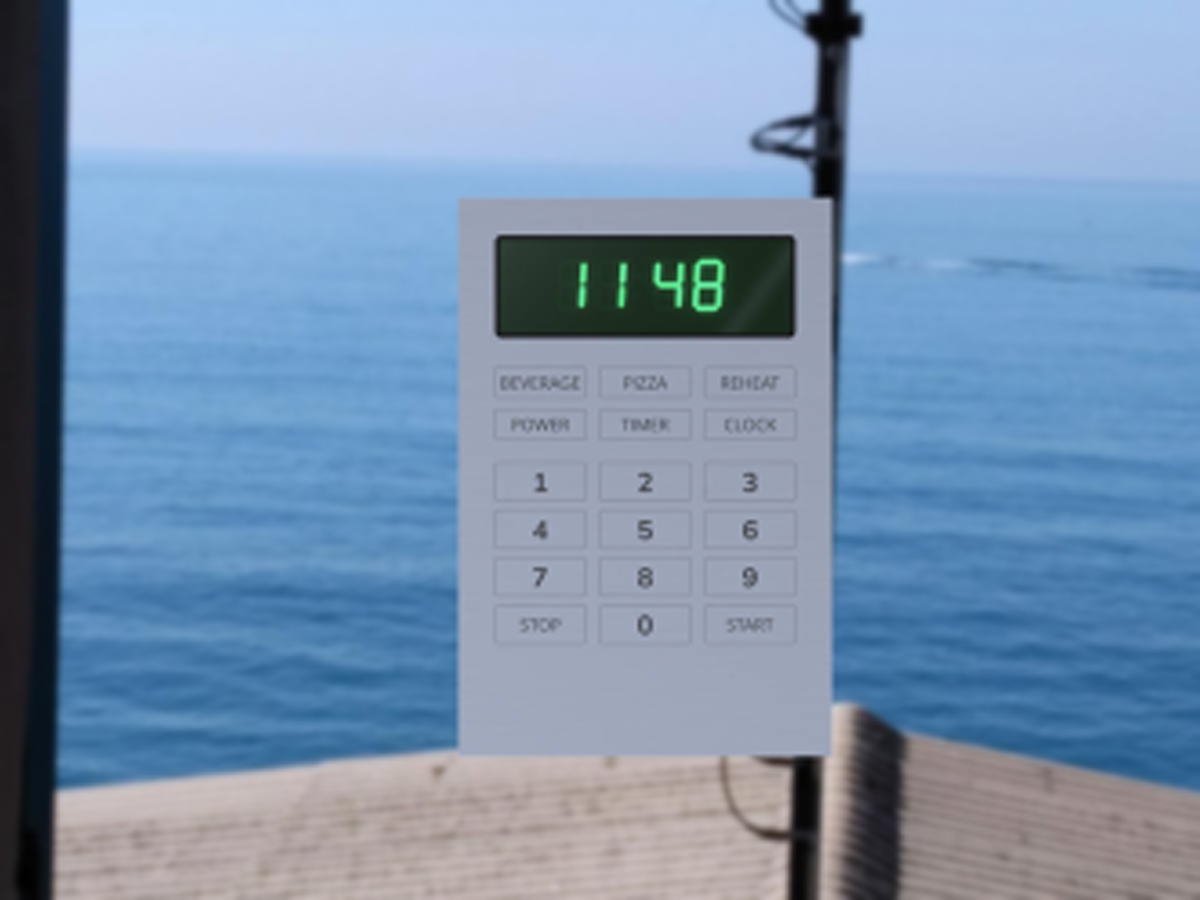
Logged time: 11 h 48 min
